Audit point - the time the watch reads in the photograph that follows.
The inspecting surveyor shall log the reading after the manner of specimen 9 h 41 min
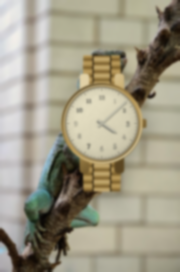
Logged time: 4 h 08 min
